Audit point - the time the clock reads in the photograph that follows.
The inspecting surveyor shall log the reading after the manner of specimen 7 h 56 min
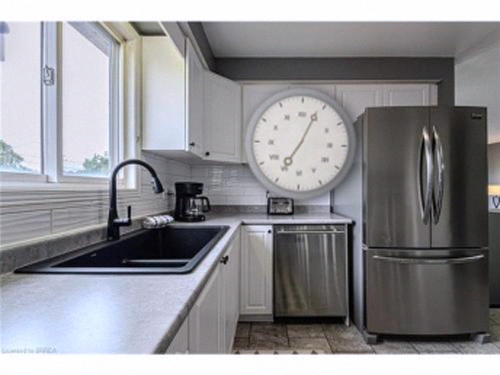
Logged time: 7 h 04 min
